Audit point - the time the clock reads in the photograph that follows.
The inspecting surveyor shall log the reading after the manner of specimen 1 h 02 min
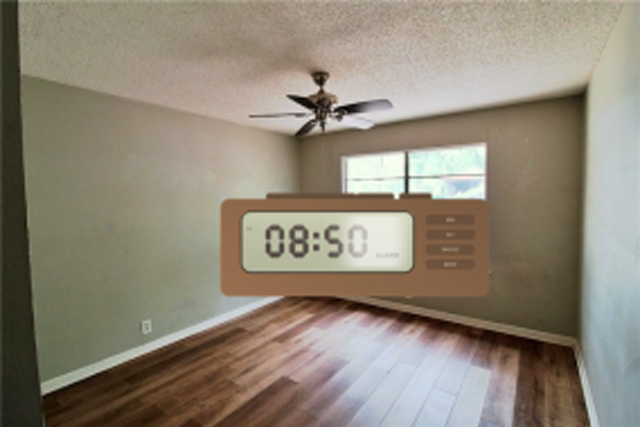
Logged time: 8 h 50 min
